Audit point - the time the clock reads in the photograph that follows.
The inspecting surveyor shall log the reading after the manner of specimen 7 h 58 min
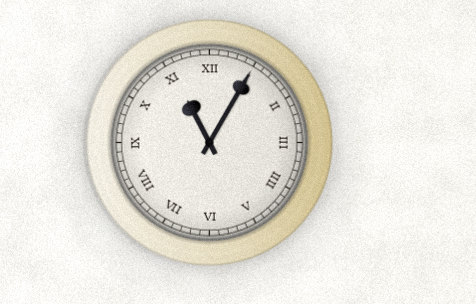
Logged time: 11 h 05 min
